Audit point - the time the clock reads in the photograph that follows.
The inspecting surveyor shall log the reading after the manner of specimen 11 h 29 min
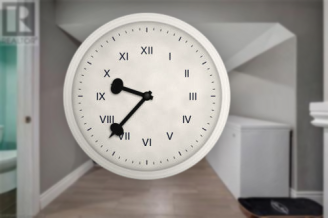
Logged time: 9 h 37 min
